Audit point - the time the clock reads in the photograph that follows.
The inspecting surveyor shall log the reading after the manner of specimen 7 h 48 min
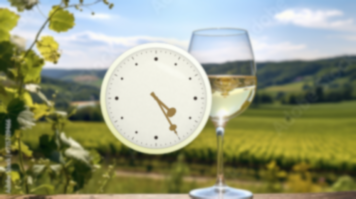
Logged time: 4 h 25 min
